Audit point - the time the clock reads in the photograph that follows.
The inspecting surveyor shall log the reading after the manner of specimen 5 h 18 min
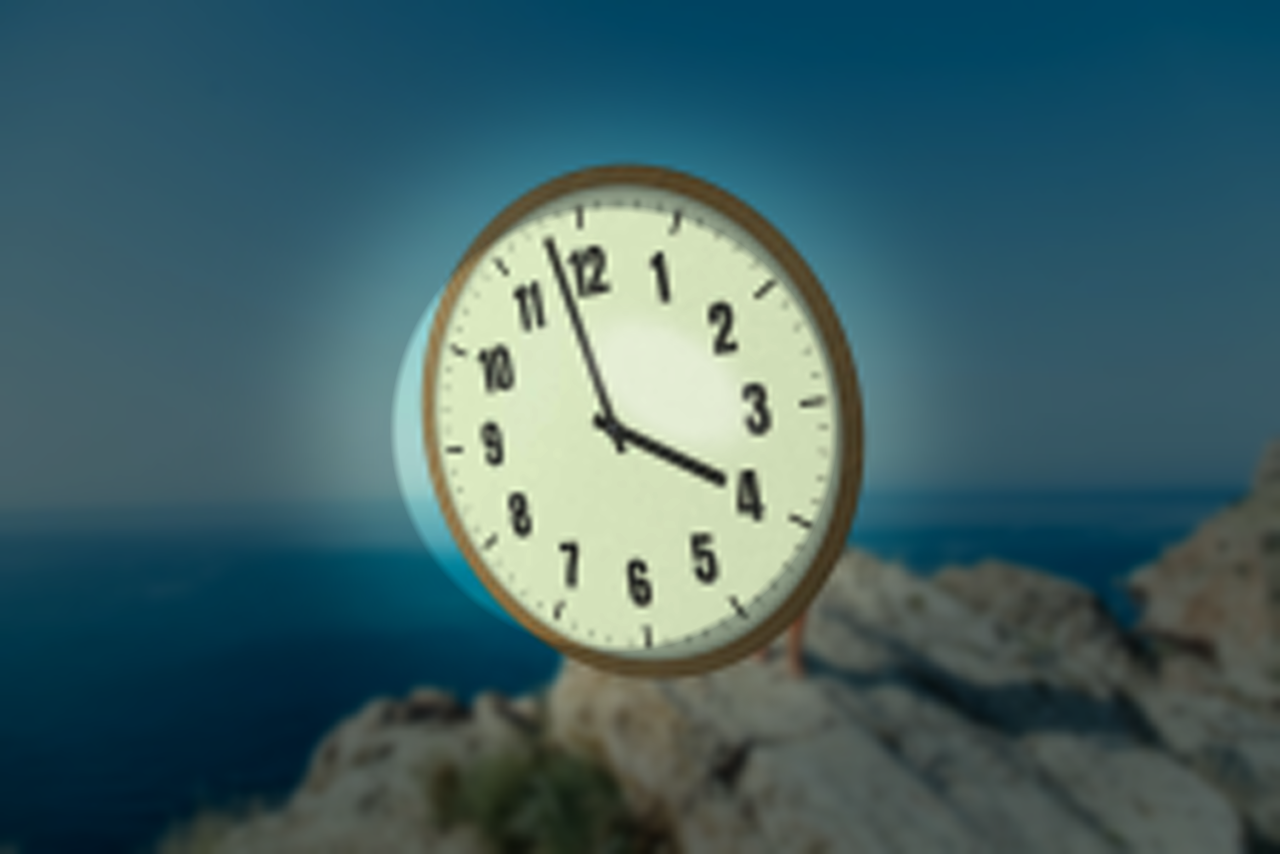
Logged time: 3 h 58 min
